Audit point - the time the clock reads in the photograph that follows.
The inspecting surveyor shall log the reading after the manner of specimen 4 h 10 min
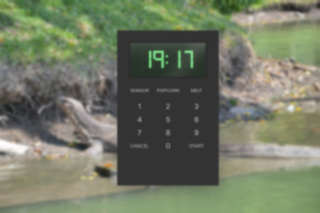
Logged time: 19 h 17 min
